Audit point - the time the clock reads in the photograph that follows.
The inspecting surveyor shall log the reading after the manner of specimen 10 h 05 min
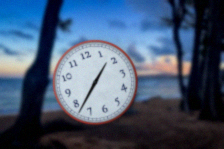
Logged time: 1 h 38 min
